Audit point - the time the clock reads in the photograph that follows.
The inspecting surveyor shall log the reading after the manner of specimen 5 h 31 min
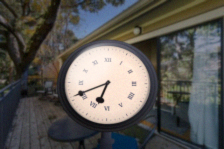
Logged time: 6 h 41 min
